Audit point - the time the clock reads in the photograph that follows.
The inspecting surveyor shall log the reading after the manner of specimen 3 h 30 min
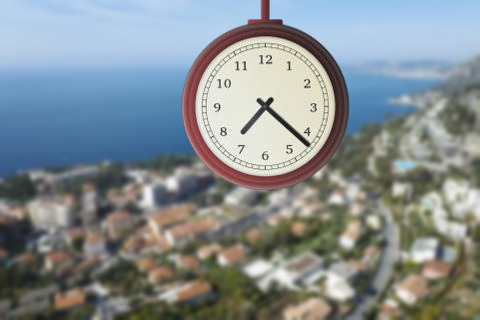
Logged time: 7 h 22 min
